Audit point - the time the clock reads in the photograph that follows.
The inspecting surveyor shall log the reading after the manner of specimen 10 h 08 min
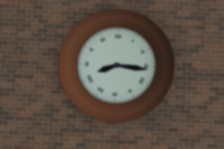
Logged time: 8 h 16 min
